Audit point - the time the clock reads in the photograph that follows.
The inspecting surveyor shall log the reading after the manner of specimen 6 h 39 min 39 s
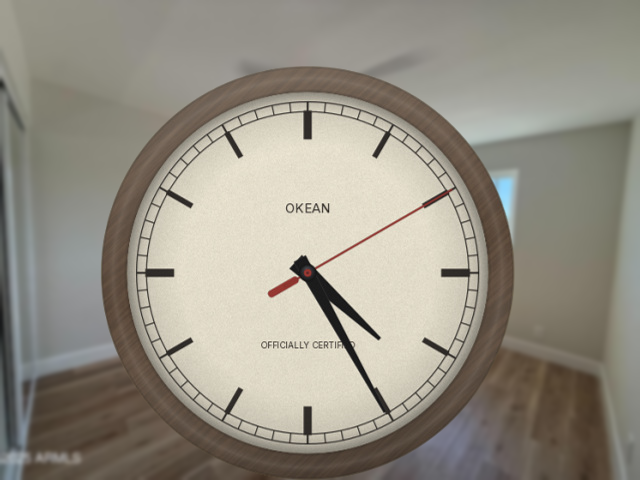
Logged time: 4 h 25 min 10 s
